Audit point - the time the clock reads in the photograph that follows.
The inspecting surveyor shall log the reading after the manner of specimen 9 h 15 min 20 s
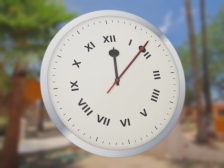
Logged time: 12 h 08 min 08 s
